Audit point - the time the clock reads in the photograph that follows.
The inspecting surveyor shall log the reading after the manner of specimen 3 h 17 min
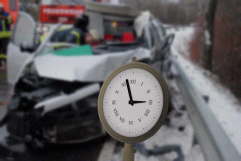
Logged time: 2 h 57 min
